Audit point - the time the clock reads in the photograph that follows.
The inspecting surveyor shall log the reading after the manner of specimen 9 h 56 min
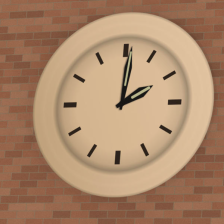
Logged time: 2 h 01 min
